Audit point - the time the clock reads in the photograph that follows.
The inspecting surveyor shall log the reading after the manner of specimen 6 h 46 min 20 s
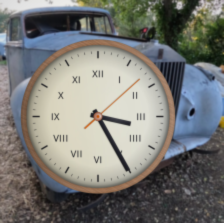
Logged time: 3 h 25 min 08 s
